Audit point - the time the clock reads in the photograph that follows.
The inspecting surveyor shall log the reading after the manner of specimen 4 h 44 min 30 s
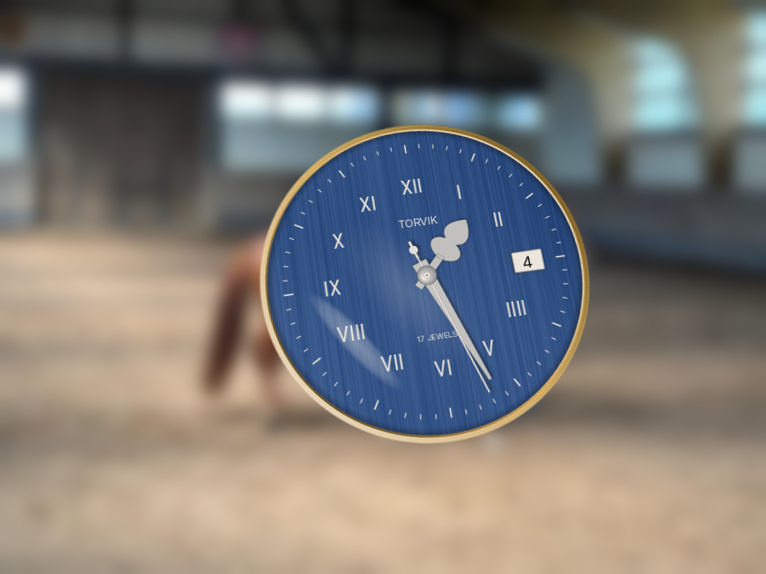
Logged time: 1 h 26 min 27 s
